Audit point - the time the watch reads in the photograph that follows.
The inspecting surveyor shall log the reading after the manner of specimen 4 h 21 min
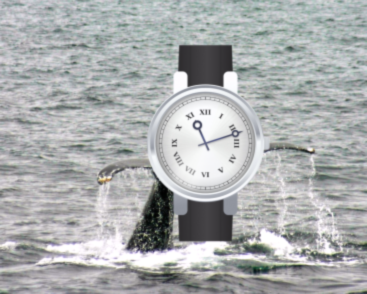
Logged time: 11 h 12 min
